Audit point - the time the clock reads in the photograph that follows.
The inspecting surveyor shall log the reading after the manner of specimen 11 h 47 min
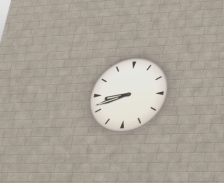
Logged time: 8 h 42 min
